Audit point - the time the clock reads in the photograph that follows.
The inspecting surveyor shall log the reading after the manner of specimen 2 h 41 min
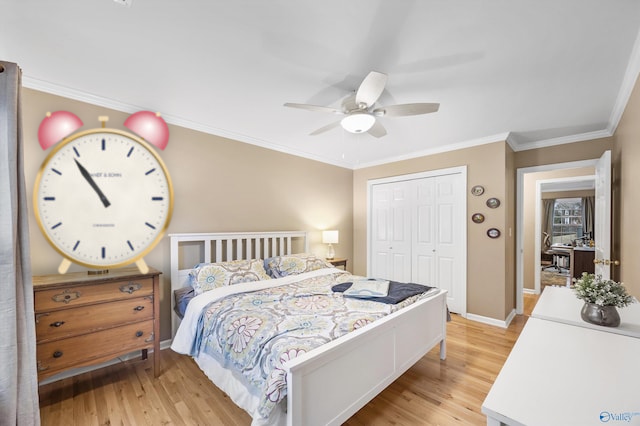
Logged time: 10 h 54 min
